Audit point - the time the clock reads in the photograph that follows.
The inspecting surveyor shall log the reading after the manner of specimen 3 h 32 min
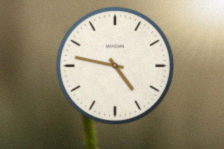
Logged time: 4 h 47 min
